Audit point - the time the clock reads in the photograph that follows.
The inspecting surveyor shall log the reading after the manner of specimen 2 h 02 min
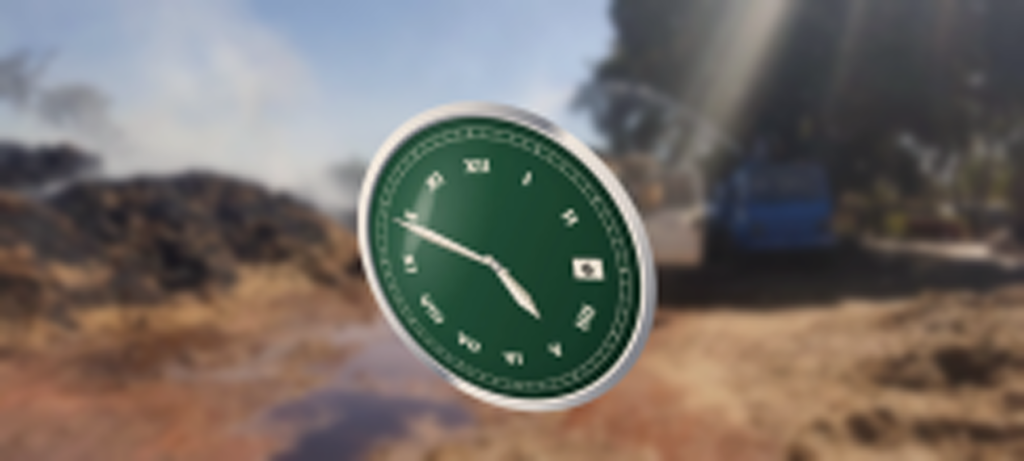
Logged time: 4 h 49 min
